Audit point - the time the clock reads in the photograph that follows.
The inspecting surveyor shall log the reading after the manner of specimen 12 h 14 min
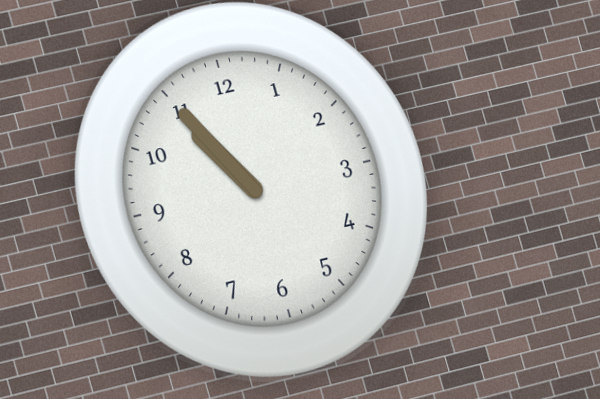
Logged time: 10 h 55 min
